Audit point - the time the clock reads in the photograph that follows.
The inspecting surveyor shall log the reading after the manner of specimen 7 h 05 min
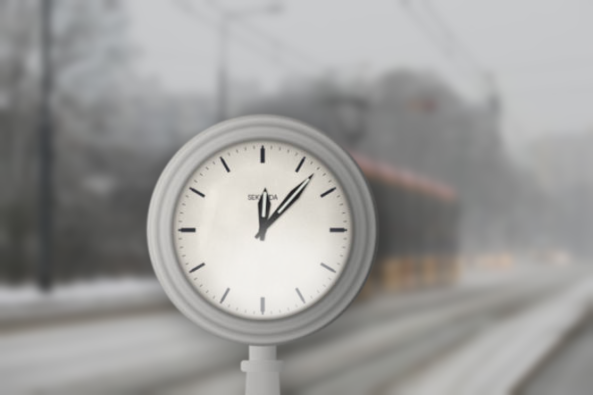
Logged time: 12 h 07 min
